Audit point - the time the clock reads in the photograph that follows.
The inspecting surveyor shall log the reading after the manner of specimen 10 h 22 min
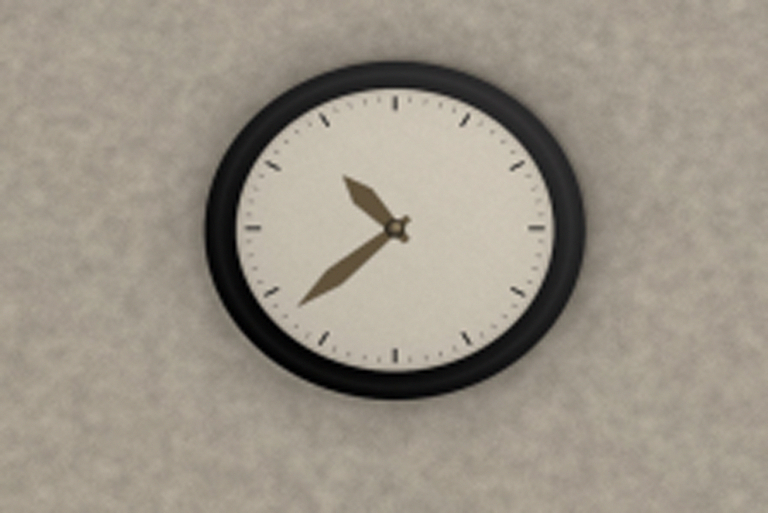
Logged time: 10 h 38 min
